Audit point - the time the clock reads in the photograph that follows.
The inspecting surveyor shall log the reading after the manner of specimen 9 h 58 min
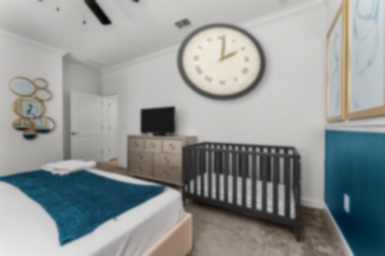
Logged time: 2 h 01 min
